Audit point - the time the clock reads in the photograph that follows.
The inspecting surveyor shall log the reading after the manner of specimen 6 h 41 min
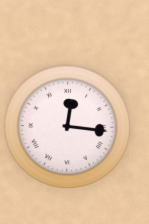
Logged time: 12 h 16 min
